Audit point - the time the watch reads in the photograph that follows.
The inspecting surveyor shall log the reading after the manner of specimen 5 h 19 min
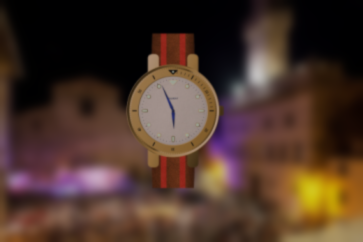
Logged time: 5 h 56 min
